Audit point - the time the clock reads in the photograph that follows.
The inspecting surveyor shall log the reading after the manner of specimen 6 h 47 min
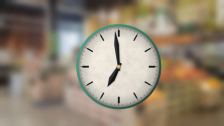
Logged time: 6 h 59 min
